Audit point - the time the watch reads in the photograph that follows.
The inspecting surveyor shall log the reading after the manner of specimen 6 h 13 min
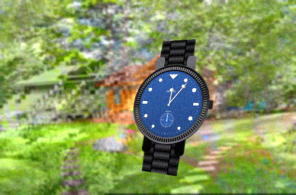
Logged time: 12 h 06 min
